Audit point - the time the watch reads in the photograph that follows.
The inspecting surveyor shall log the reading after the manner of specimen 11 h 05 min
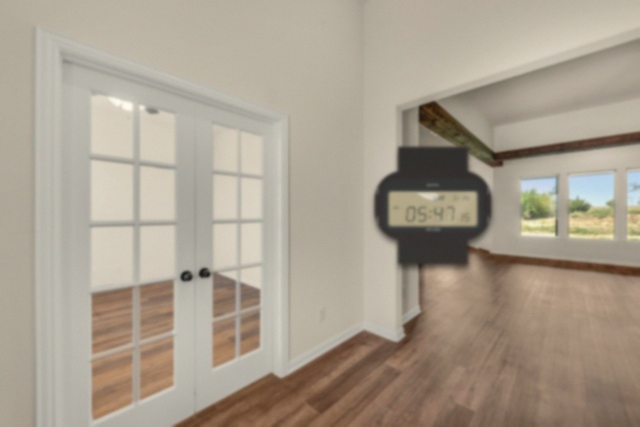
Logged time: 5 h 47 min
